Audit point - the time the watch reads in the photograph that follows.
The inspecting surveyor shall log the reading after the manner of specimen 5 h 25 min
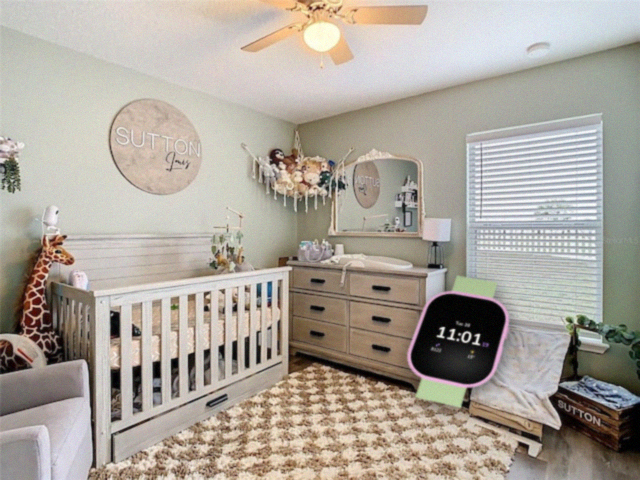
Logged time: 11 h 01 min
